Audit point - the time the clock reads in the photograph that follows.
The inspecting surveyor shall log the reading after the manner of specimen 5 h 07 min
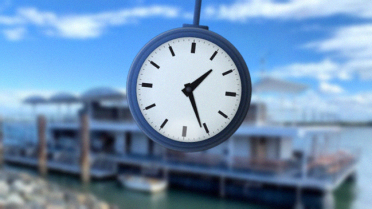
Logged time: 1 h 26 min
